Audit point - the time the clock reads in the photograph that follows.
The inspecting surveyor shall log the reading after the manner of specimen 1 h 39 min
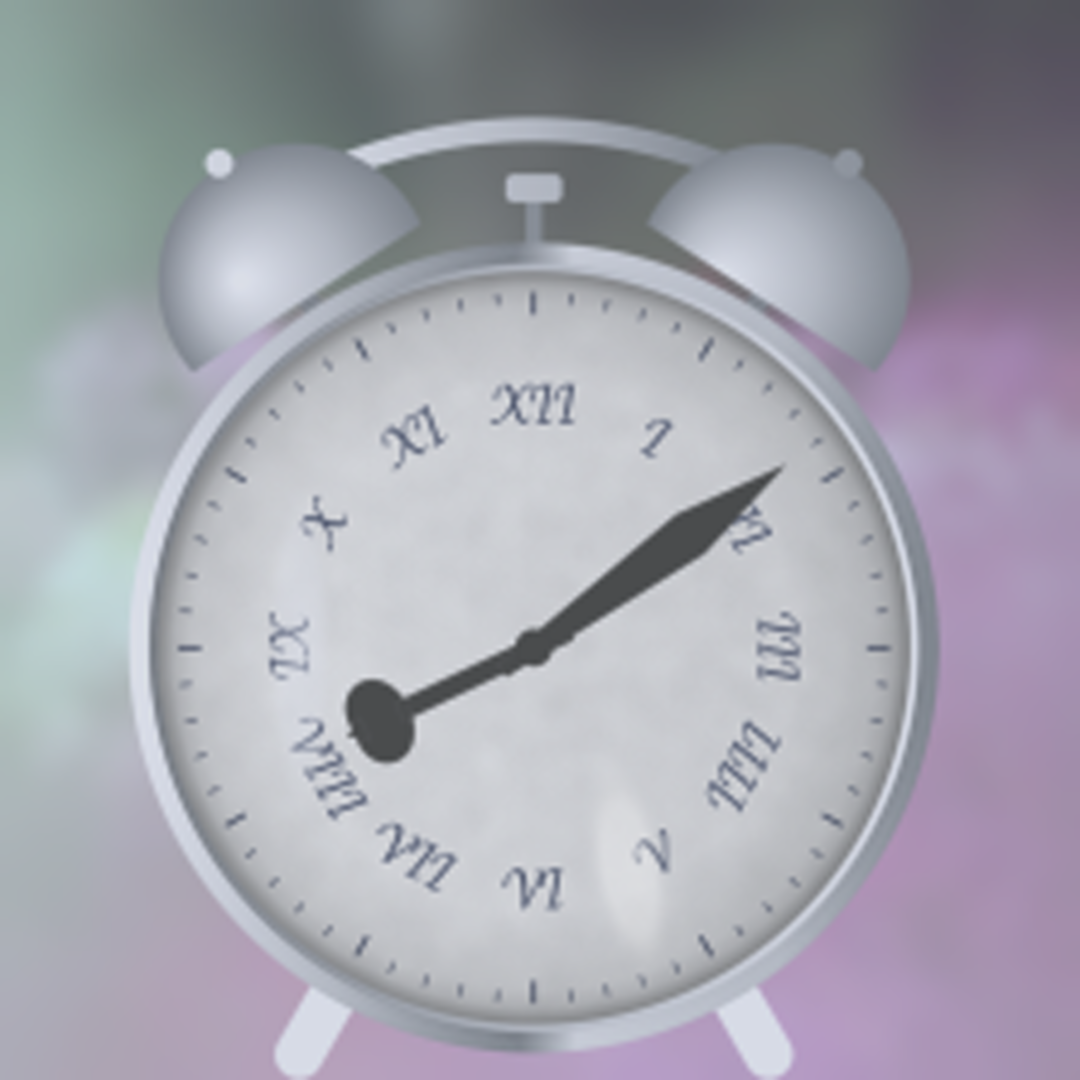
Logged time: 8 h 09 min
